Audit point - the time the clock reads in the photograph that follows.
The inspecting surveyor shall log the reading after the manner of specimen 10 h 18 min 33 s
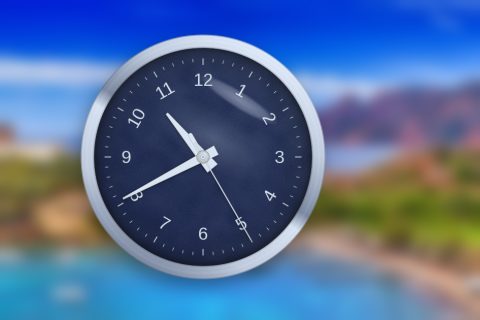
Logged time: 10 h 40 min 25 s
